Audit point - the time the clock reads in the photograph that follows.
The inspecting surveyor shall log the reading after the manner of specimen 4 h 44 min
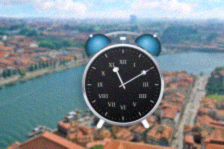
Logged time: 11 h 10 min
